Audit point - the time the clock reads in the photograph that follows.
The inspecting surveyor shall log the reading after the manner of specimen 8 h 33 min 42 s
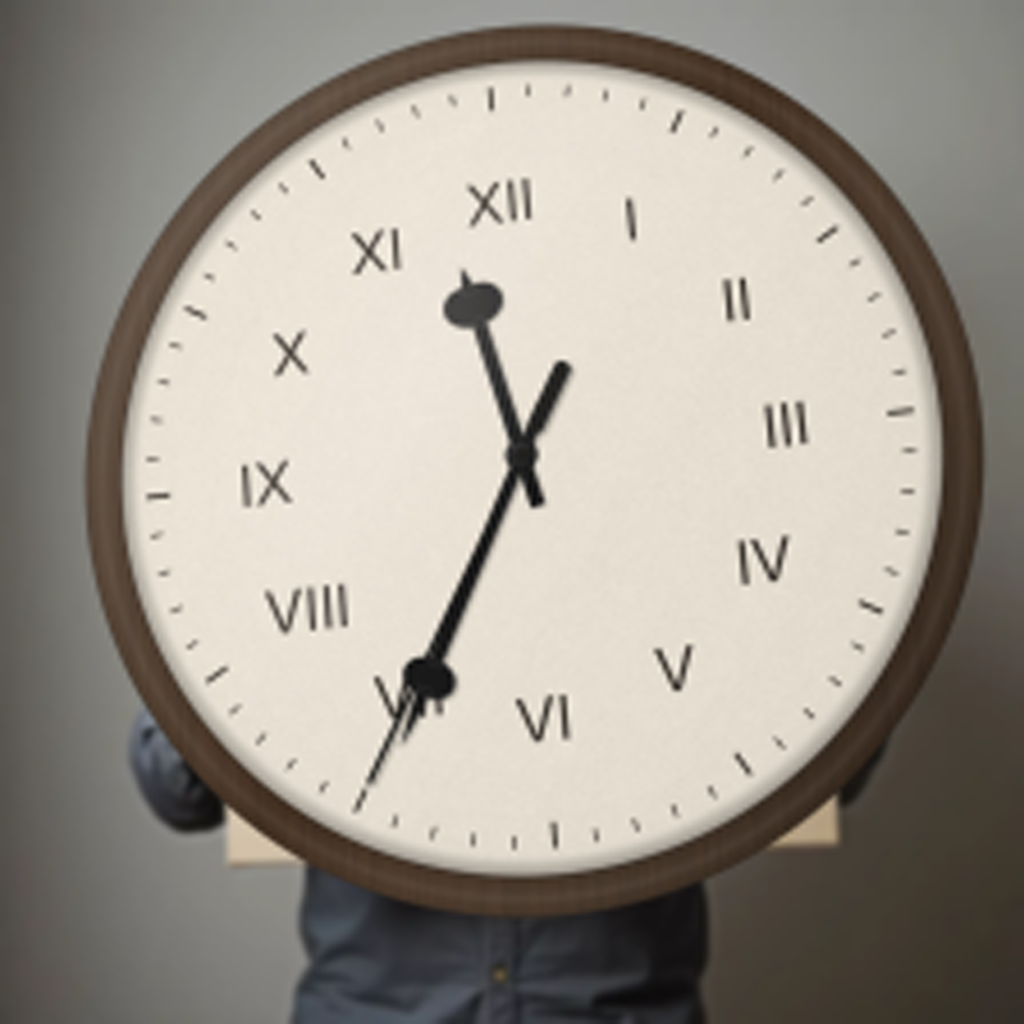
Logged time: 11 h 34 min 35 s
